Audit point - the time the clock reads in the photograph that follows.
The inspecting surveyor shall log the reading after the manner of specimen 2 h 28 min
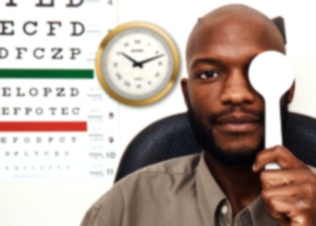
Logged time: 10 h 12 min
